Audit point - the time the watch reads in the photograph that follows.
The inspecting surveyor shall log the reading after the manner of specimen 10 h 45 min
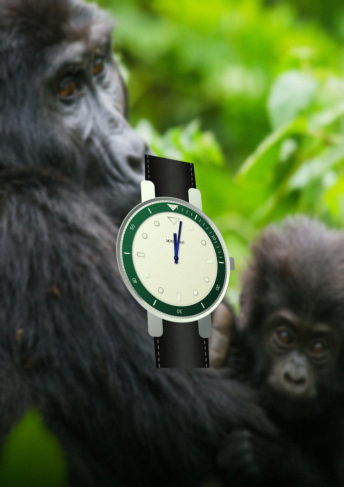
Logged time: 12 h 02 min
